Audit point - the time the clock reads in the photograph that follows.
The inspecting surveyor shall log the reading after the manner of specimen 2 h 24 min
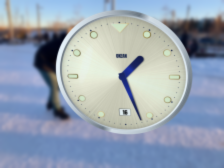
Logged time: 1 h 27 min
